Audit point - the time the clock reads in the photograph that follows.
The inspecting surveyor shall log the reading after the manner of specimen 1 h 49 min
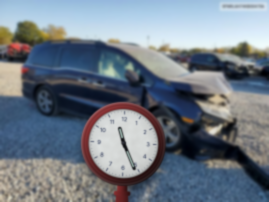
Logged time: 11 h 26 min
